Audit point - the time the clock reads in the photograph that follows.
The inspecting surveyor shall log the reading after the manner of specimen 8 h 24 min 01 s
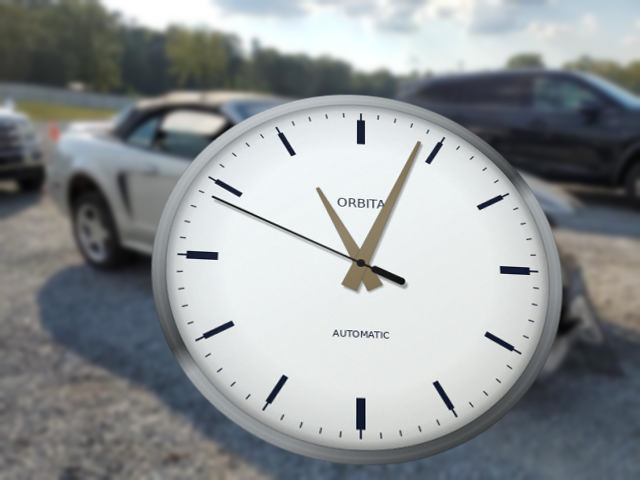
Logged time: 11 h 03 min 49 s
